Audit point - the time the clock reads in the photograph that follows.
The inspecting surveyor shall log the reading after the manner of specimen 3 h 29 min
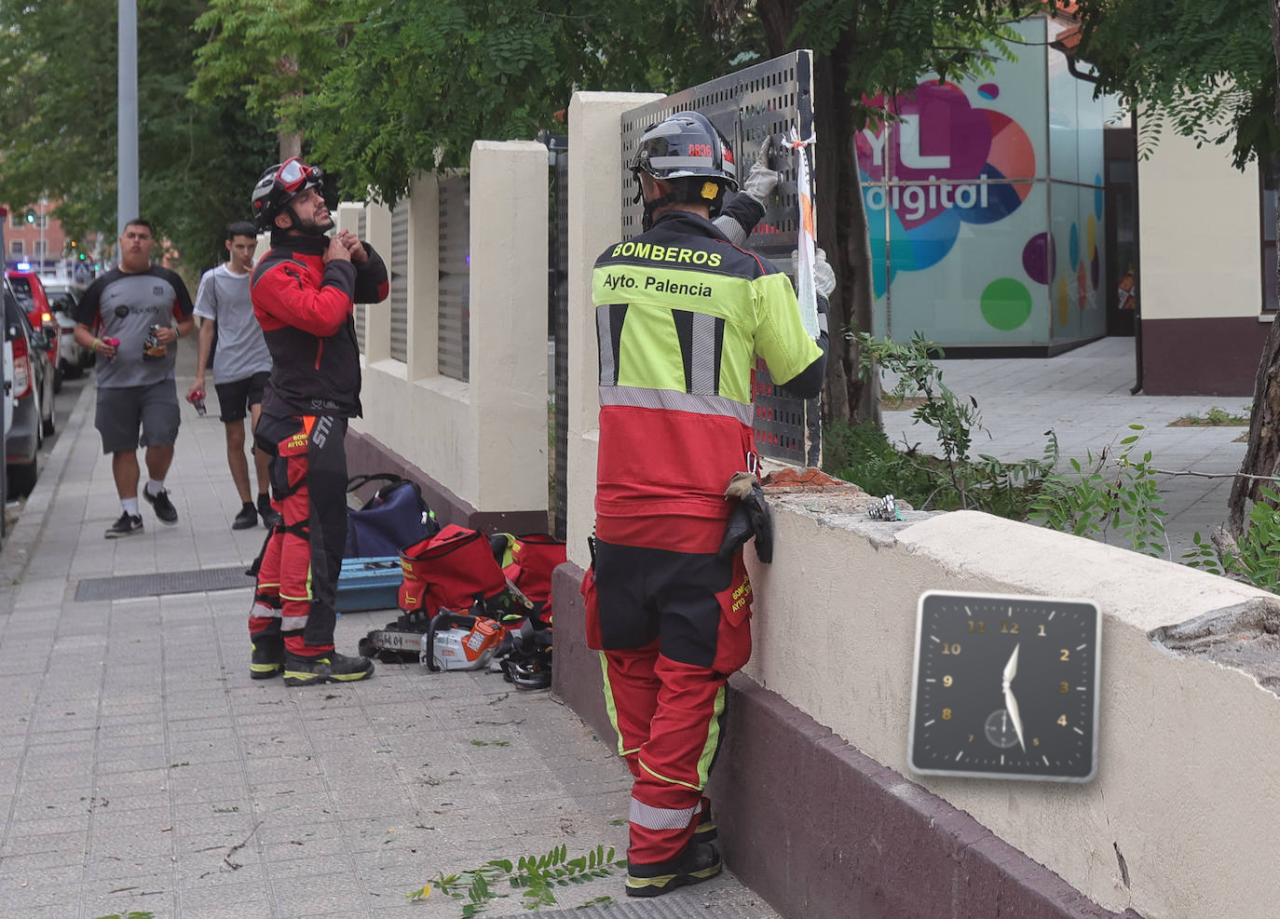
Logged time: 12 h 27 min
